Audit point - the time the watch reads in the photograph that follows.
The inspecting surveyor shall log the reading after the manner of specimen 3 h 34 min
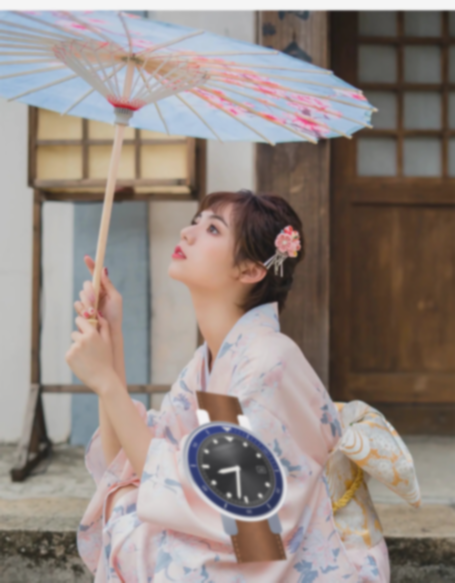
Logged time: 8 h 32 min
